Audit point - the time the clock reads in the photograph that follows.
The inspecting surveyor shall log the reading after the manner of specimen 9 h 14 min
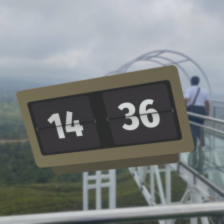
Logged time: 14 h 36 min
